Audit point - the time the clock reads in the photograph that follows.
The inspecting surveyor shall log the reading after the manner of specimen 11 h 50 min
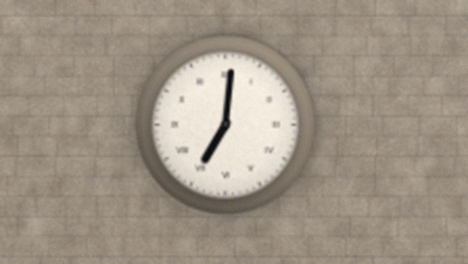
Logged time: 7 h 01 min
